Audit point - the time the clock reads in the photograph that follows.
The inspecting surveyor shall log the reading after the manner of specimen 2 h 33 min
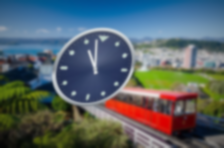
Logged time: 10 h 58 min
